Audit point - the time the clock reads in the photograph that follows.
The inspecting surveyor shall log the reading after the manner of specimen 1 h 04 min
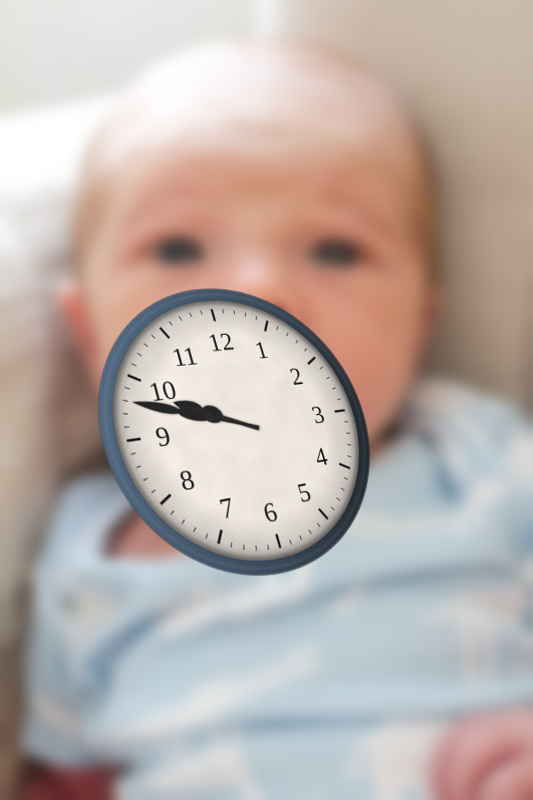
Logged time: 9 h 48 min
